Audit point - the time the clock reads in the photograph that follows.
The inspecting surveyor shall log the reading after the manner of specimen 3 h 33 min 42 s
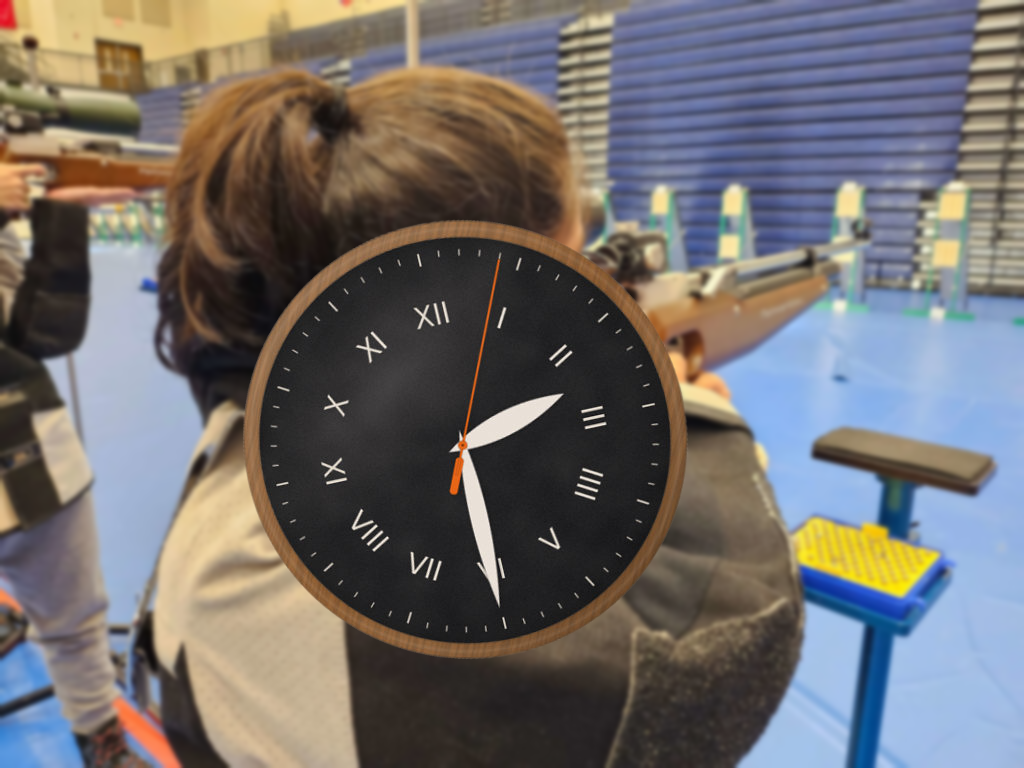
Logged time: 2 h 30 min 04 s
